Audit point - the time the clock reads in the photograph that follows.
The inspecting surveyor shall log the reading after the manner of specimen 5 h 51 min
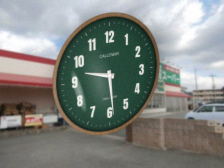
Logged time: 9 h 29 min
